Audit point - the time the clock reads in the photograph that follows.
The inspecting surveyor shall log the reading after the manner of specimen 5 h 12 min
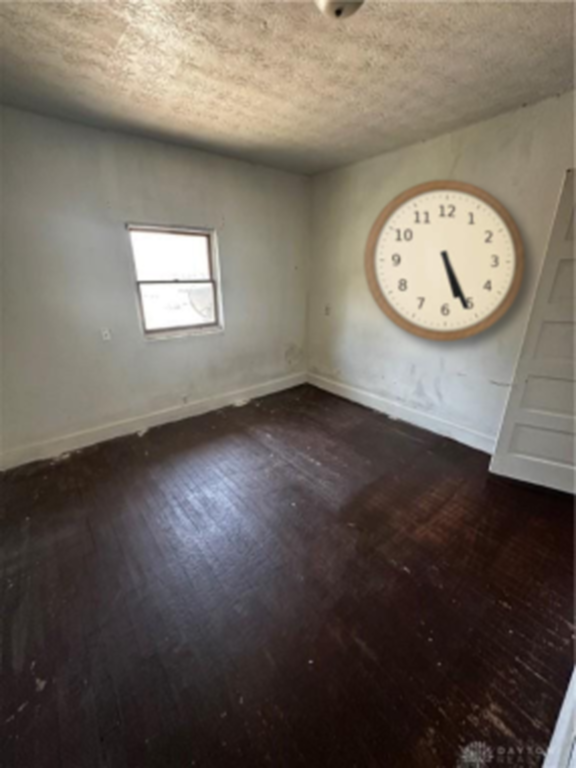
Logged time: 5 h 26 min
